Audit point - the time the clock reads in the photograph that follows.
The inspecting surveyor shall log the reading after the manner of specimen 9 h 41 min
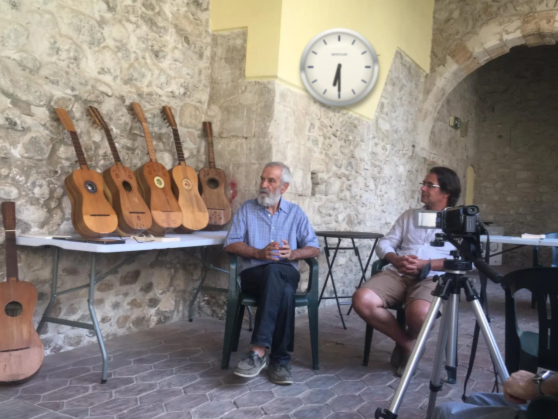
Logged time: 6 h 30 min
